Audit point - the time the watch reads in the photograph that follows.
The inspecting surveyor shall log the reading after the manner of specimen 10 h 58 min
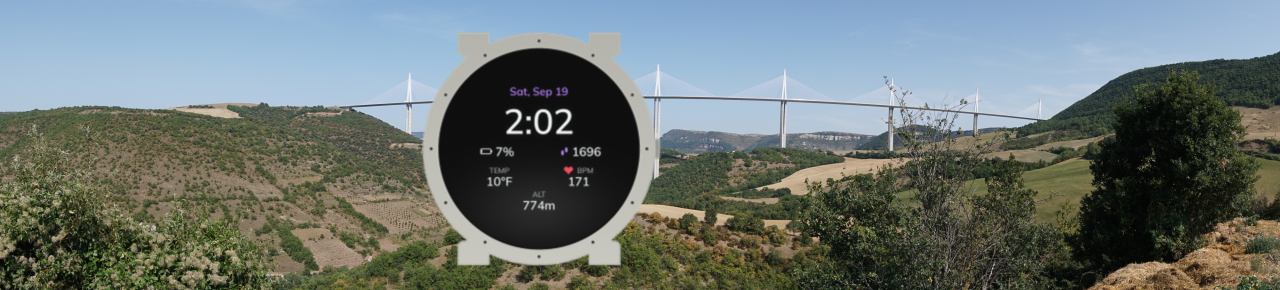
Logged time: 2 h 02 min
